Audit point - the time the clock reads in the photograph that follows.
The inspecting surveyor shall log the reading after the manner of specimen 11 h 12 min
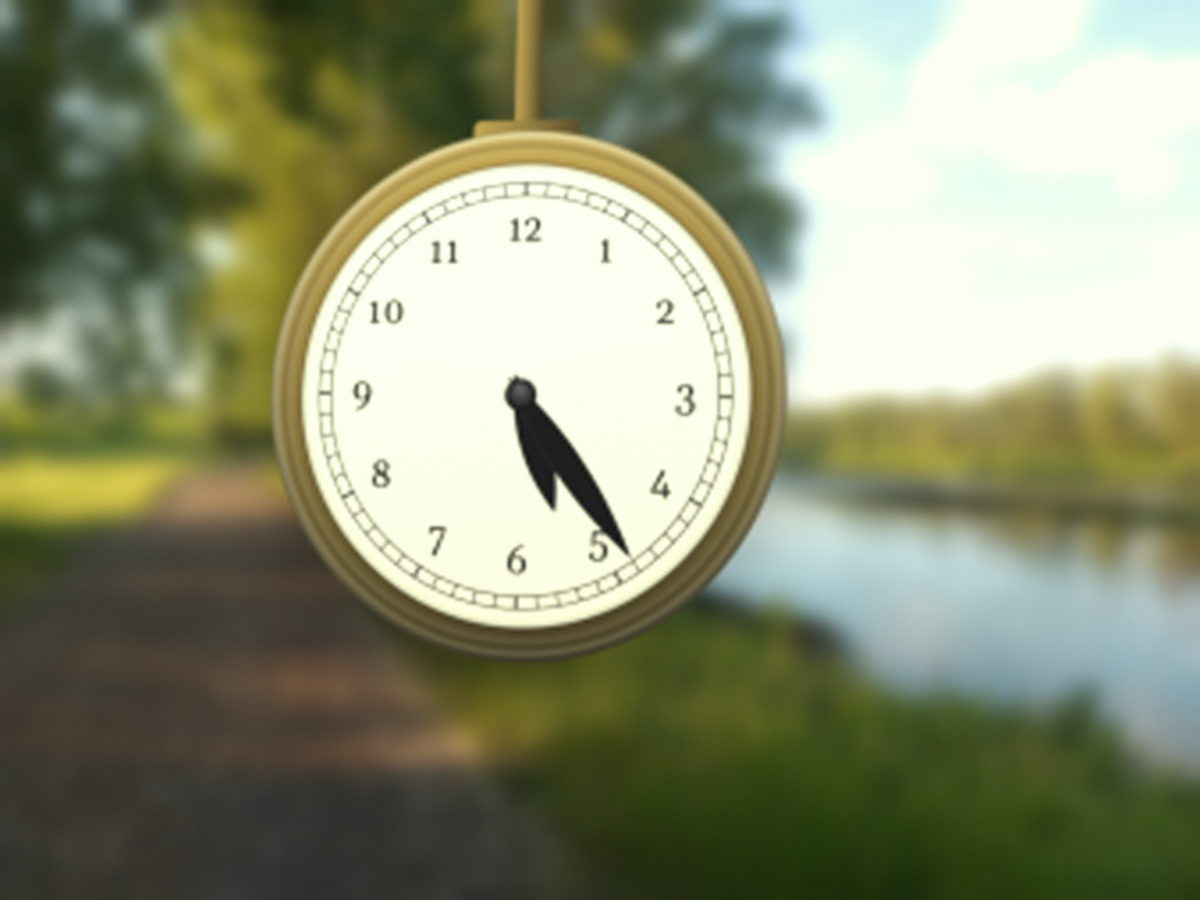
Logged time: 5 h 24 min
